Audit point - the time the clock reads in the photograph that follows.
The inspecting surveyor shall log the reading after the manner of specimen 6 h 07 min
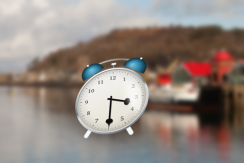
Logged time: 3 h 30 min
